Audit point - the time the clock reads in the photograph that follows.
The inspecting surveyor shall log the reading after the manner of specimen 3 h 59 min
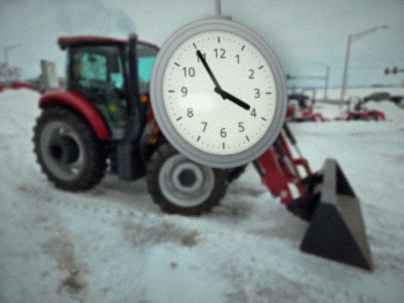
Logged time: 3 h 55 min
